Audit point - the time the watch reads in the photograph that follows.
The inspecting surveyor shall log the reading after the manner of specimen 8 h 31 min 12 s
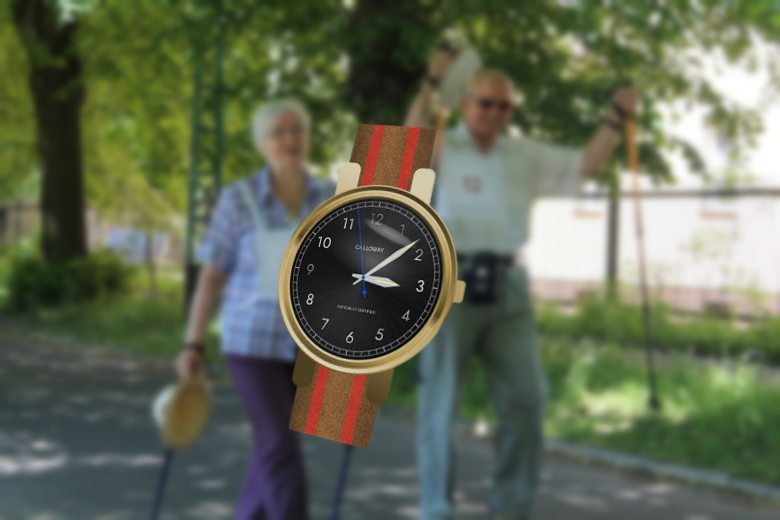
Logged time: 3 h 07 min 57 s
